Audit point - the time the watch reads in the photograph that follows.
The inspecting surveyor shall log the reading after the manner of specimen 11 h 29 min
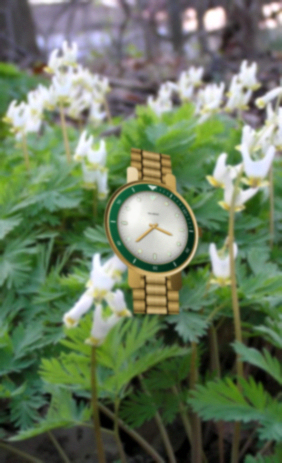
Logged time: 3 h 38 min
